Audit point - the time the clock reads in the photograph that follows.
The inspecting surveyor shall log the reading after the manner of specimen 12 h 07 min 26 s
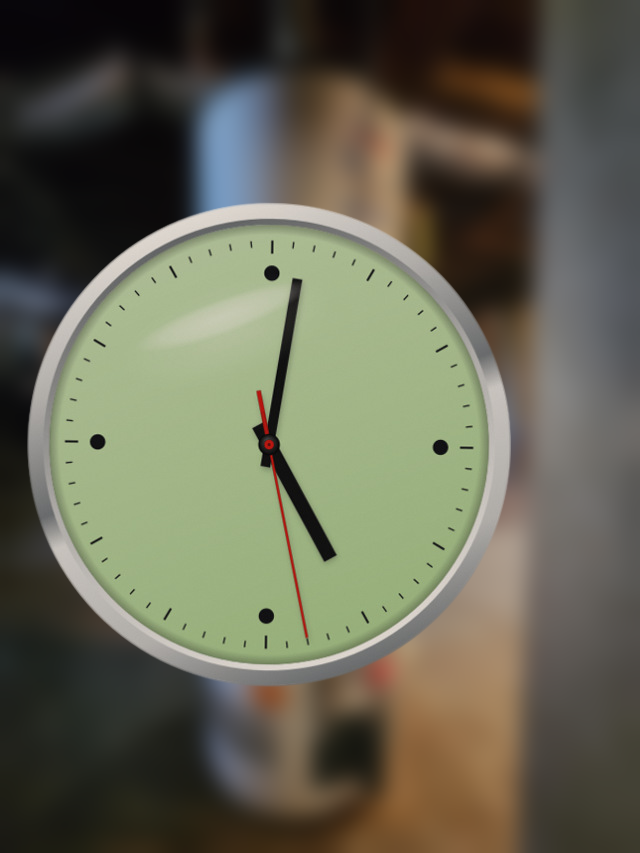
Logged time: 5 h 01 min 28 s
